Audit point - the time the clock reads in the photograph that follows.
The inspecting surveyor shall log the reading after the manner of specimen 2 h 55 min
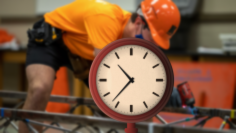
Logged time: 10 h 37 min
